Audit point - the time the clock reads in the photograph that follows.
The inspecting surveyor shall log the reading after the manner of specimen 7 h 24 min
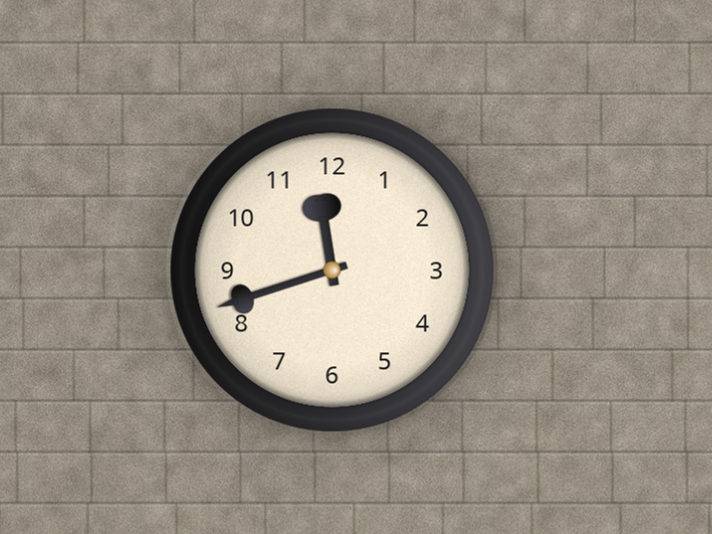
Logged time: 11 h 42 min
